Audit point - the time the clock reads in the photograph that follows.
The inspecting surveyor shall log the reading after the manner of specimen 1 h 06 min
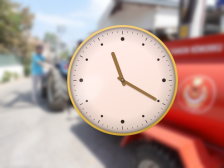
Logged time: 11 h 20 min
